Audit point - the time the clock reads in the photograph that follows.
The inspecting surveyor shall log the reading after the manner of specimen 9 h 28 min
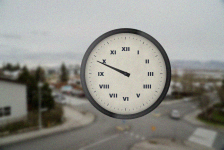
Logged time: 9 h 49 min
